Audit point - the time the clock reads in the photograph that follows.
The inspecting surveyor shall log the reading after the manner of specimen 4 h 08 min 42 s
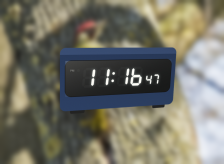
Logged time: 11 h 16 min 47 s
